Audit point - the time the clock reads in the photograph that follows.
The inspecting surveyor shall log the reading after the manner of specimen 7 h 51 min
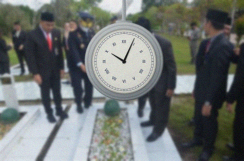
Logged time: 10 h 04 min
